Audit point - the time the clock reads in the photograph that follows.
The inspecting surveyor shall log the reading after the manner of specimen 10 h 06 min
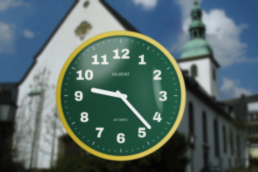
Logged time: 9 h 23 min
